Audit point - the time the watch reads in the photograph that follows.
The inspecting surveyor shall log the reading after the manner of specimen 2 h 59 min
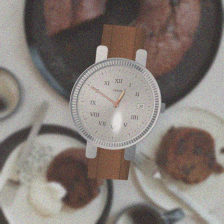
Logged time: 12 h 50 min
